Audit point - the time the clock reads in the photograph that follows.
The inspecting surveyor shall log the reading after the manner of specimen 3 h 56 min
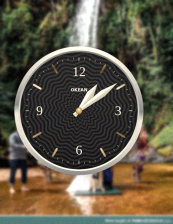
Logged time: 1 h 09 min
